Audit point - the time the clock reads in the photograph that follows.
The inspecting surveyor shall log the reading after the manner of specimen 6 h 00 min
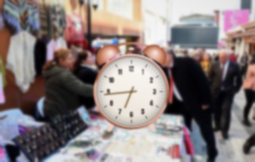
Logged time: 6 h 44 min
